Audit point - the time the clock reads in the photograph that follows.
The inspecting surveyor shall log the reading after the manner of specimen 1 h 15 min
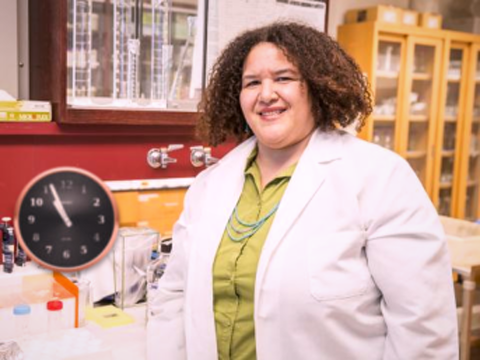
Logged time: 10 h 56 min
